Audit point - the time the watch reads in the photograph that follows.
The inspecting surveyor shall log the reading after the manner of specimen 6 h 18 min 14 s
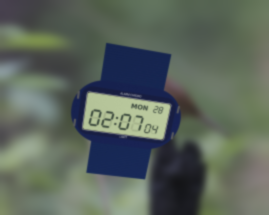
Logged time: 2 h 07 min 04 s
